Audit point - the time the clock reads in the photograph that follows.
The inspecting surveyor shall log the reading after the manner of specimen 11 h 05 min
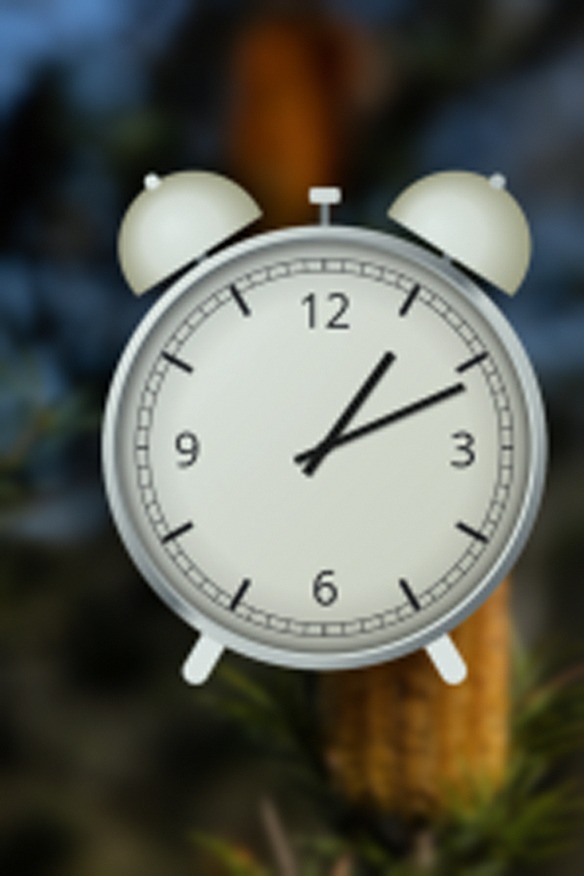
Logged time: 1 h 11 min
